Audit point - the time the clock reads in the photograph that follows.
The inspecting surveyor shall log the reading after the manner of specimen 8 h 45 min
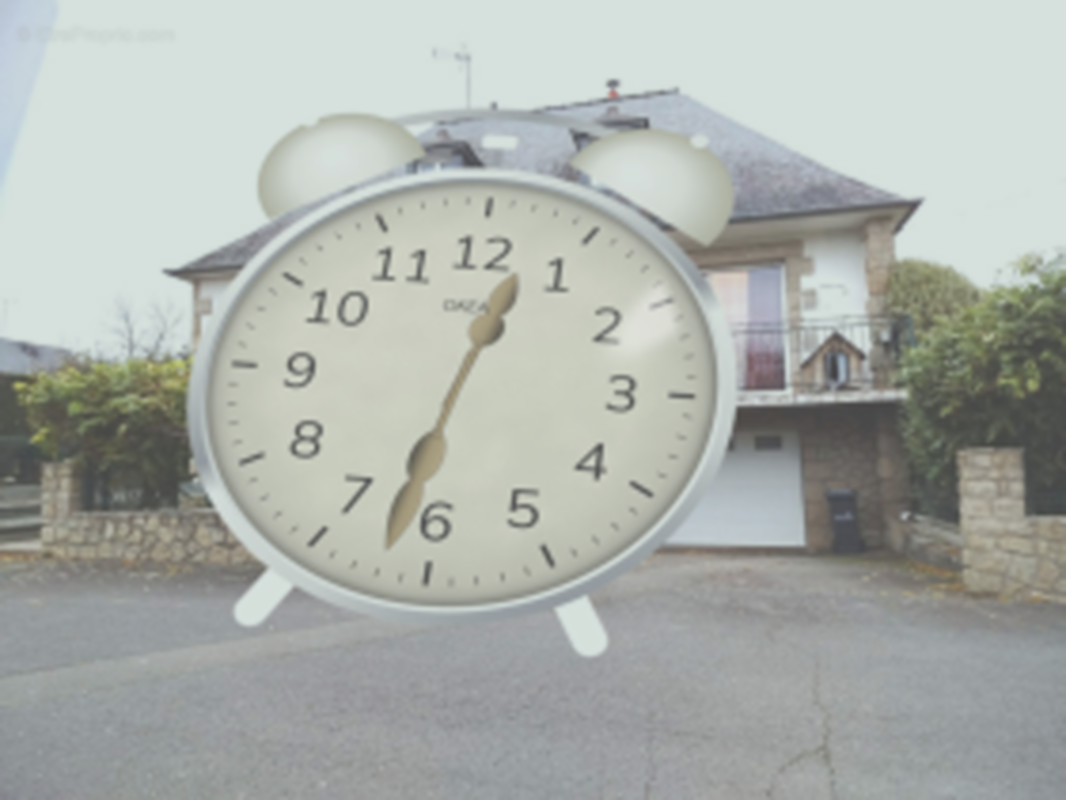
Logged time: 12 h 32 min
